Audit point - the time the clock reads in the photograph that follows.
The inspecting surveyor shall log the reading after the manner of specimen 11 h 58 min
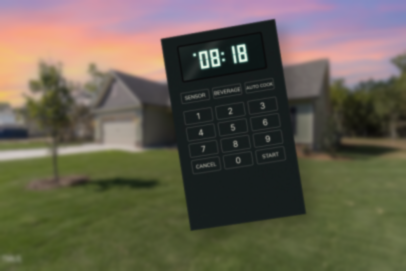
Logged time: 8 h 18 min
